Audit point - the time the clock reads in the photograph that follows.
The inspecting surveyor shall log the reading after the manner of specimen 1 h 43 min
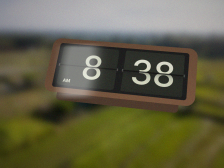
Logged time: 8 h 38 min
